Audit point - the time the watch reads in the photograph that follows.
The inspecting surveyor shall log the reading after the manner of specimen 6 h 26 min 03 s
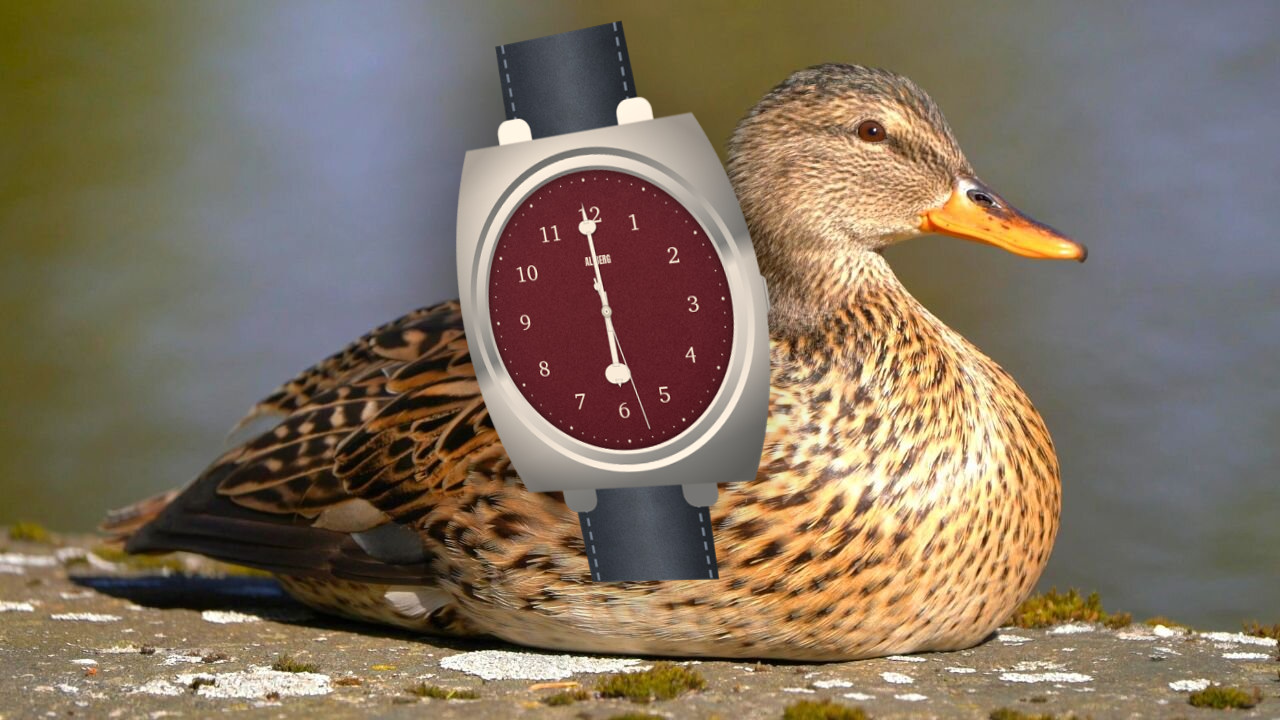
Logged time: 5 h 59 min 28 s
